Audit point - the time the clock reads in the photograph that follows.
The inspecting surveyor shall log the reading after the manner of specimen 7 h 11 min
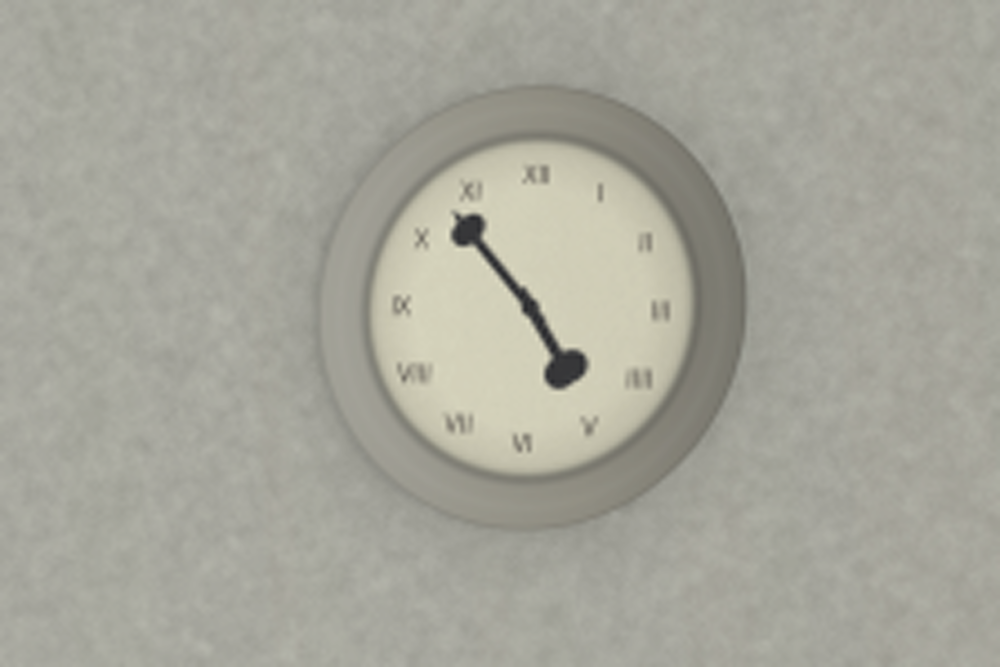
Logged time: 4 h 53 min
